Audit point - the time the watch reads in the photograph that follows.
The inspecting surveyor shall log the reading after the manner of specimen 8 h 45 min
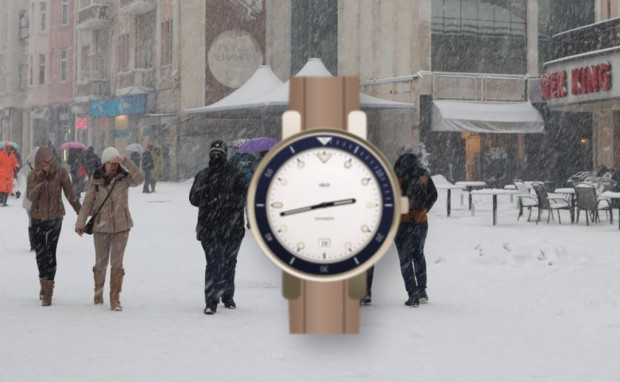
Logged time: 2 h 43 min
